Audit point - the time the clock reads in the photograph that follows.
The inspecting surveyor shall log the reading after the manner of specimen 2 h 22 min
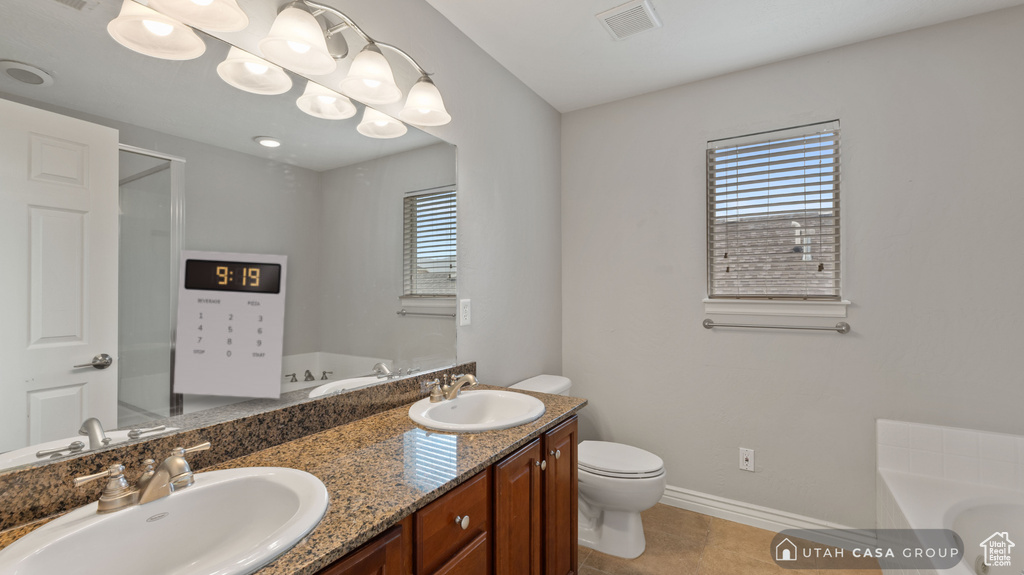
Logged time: 9 h 19 min
